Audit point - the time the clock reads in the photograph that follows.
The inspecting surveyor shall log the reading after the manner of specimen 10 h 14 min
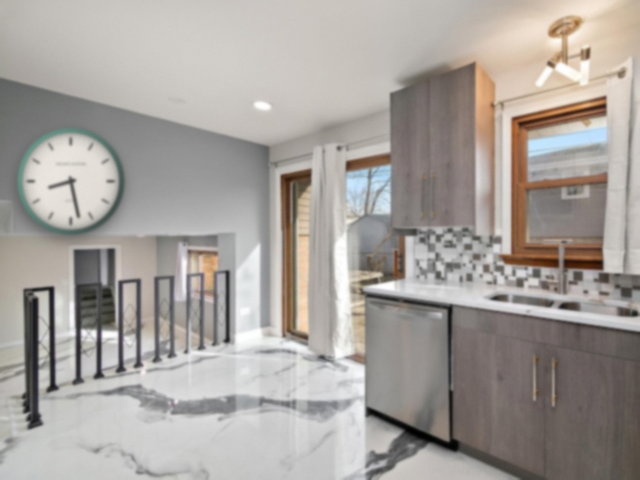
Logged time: 8 h 28 min
